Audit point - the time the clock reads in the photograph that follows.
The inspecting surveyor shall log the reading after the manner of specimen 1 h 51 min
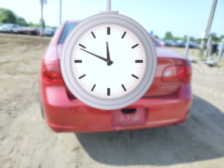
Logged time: 11 h 49 min
